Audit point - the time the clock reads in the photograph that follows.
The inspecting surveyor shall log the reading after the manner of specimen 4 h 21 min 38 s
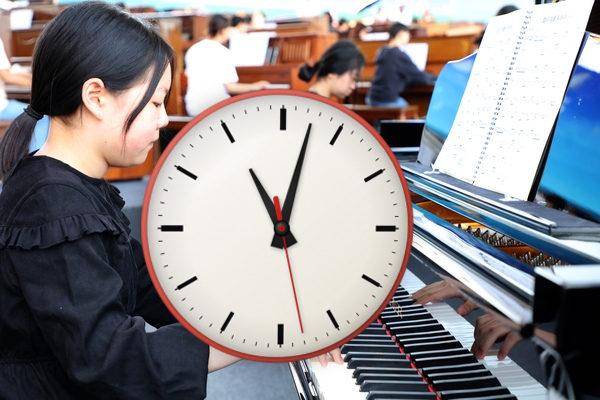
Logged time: 11 h 02 min 28 s
